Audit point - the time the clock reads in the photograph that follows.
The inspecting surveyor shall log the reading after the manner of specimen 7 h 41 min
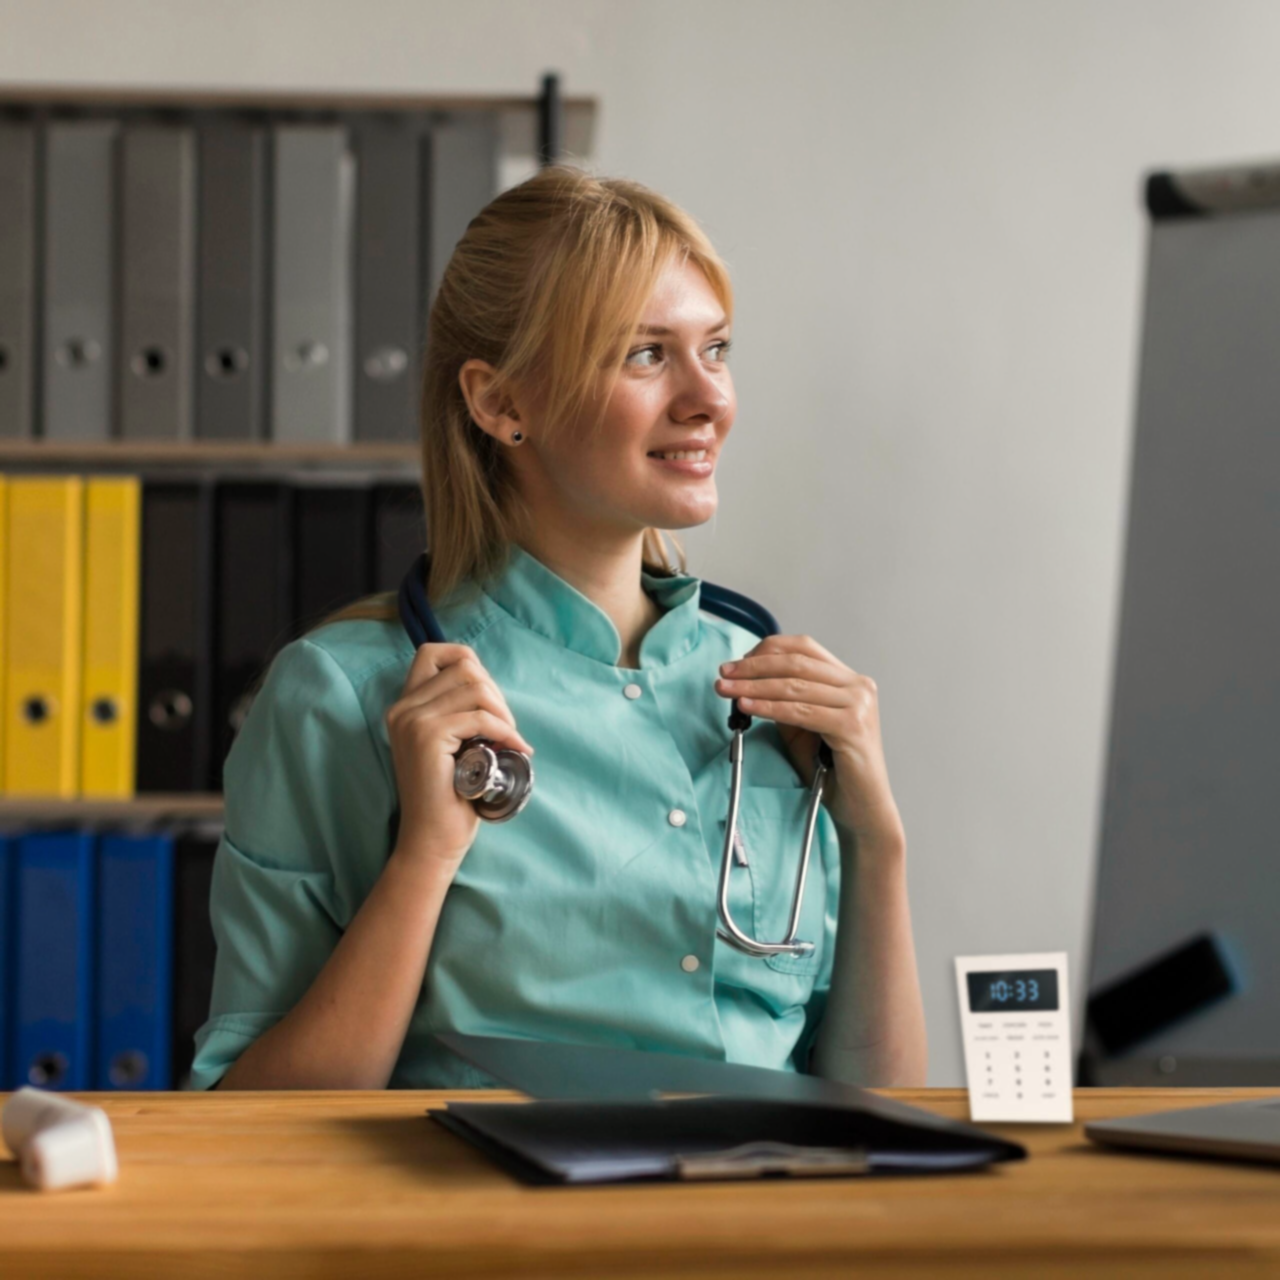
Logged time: 10 h 33 min
